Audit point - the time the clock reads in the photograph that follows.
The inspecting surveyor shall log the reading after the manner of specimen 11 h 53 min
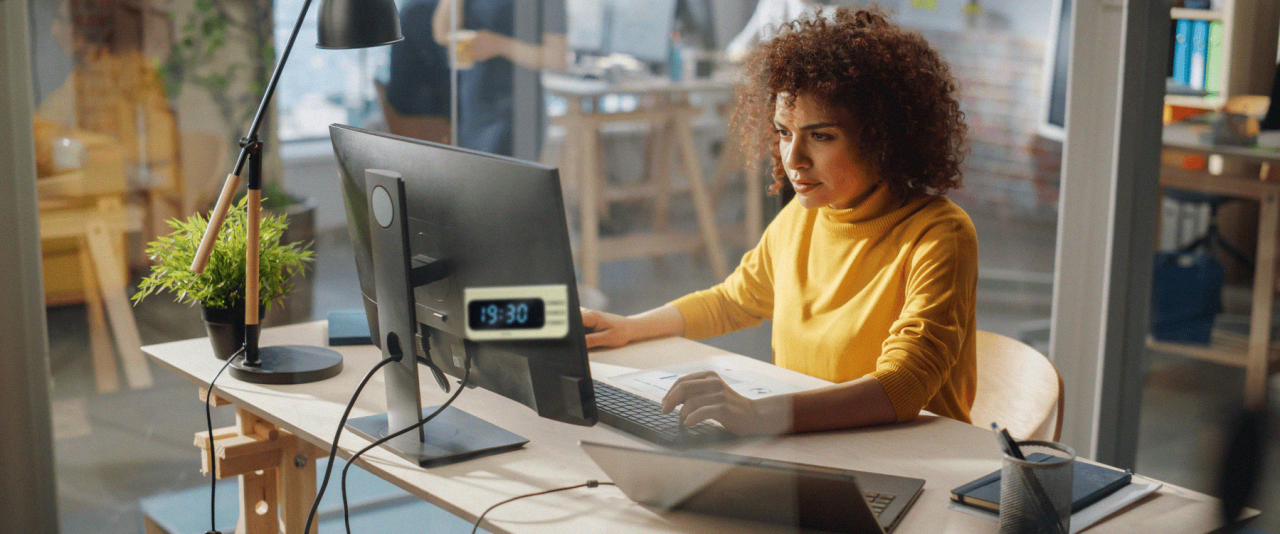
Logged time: 19 h 30 min
